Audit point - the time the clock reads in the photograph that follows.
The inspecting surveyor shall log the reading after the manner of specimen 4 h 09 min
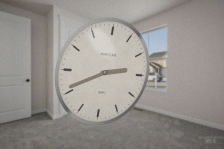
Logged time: 2 h 41 min
